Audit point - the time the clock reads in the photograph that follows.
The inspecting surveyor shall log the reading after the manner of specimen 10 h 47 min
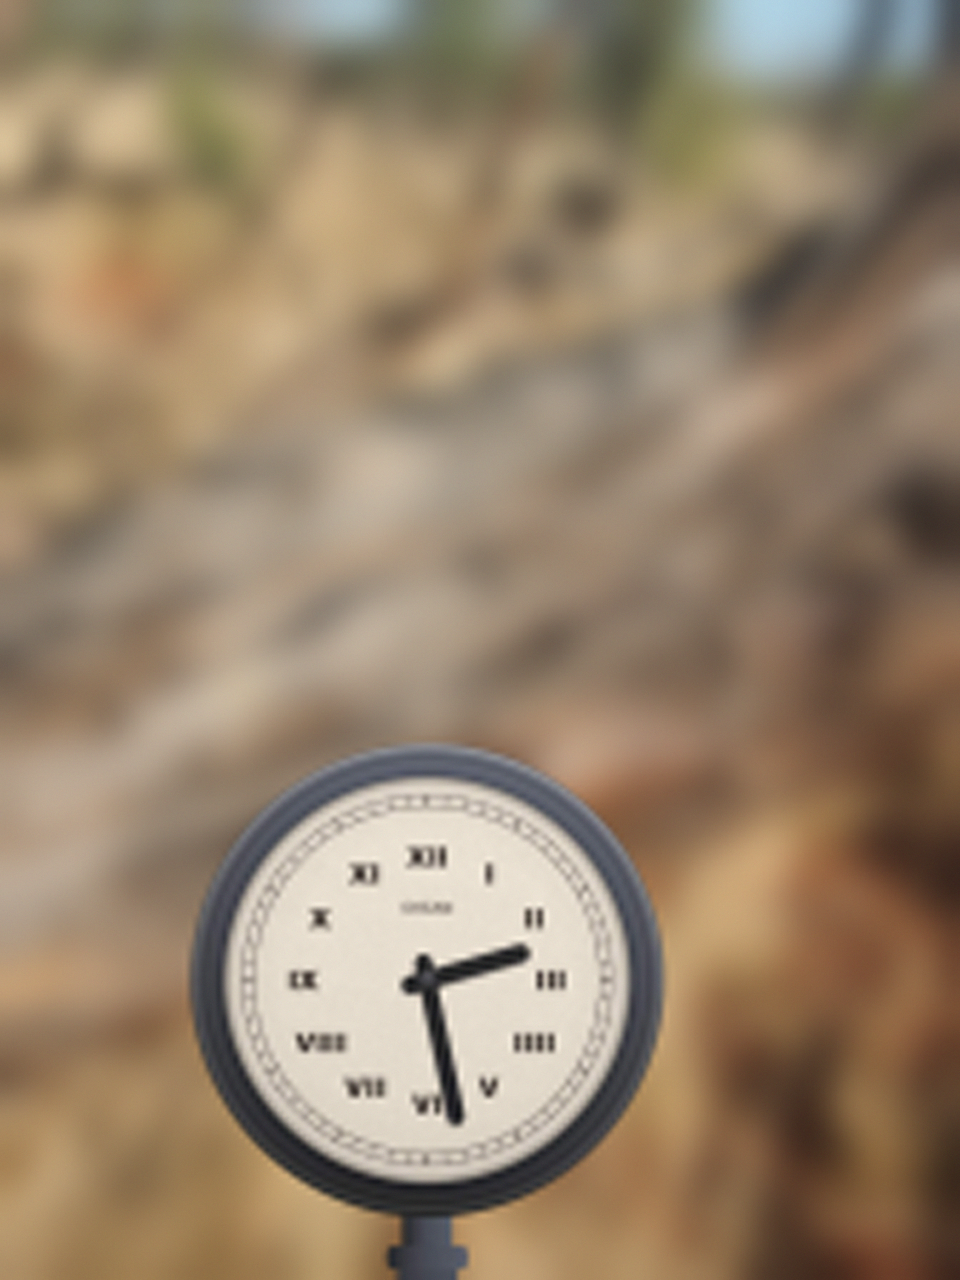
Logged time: 2 h 28 min
